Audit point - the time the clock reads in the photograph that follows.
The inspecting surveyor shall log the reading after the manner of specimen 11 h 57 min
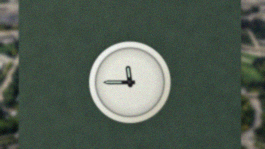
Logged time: 11 h 45 min
